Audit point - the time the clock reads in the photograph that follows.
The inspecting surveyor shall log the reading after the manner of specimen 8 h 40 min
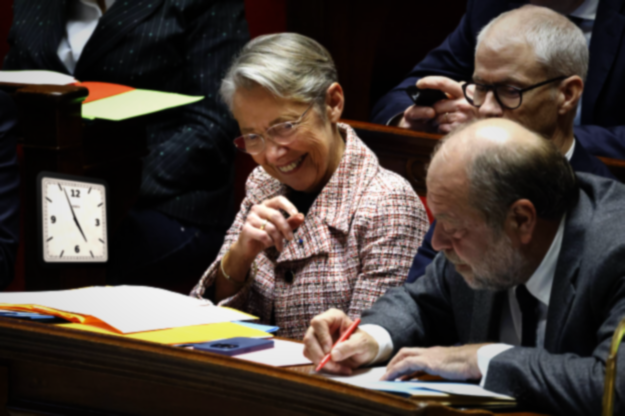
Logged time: 4 h 56 min
